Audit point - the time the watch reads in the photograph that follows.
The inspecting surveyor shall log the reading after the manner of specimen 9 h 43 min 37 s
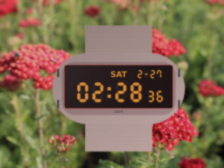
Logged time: 2 h 28 min 36 s
